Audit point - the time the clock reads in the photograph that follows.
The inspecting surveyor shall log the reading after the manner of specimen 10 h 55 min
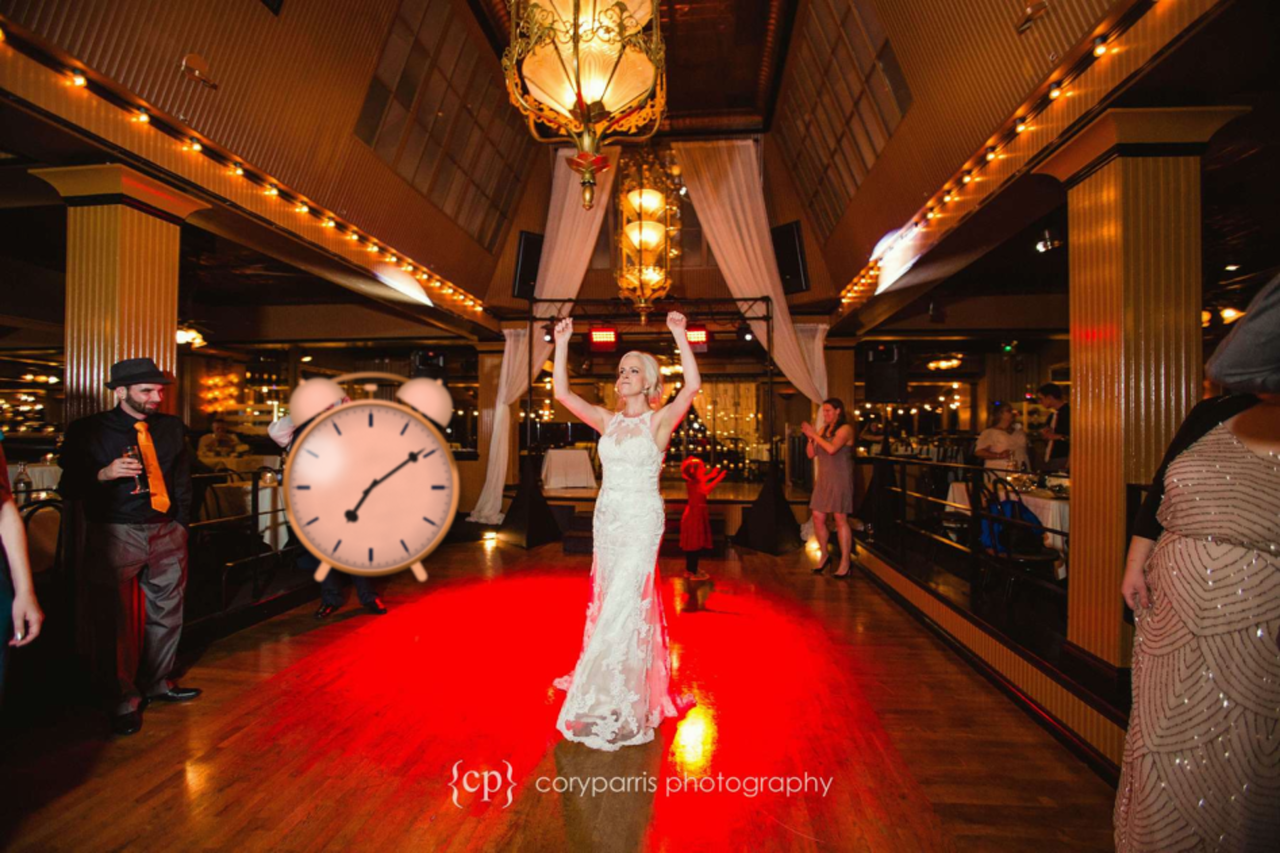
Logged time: 7 h 09 min
